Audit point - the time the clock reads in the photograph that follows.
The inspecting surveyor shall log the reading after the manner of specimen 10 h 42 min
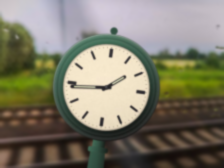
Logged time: 1 h 44 min
